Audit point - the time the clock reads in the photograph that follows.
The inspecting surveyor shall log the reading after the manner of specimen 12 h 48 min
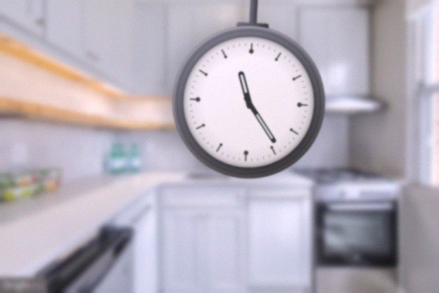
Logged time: 11 h 24 min
